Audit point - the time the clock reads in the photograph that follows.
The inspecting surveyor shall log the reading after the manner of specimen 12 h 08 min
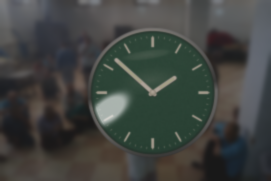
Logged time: 1 h 52 min
